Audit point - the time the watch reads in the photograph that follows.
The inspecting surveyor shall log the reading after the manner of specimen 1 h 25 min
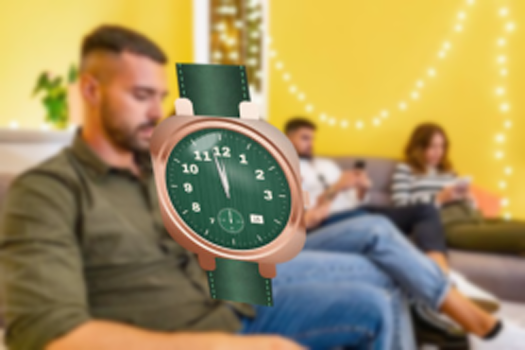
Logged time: 11 h 58 min
